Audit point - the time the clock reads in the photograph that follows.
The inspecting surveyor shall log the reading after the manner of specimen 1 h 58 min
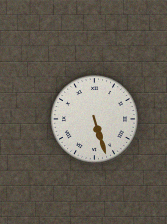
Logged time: 5 h 27 min
